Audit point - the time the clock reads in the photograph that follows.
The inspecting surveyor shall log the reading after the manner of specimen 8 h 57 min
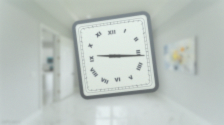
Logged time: 9 h 16 min
